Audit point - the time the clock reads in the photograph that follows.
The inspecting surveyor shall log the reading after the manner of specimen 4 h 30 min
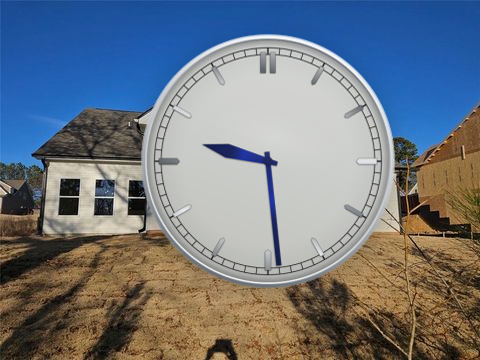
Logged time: 9 h 29 min
